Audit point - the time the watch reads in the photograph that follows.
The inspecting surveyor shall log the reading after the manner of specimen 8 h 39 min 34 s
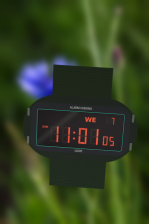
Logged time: 11 h 01 min 05 s
